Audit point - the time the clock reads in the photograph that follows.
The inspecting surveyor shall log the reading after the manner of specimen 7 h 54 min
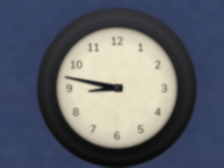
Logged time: 8 h 47 min
